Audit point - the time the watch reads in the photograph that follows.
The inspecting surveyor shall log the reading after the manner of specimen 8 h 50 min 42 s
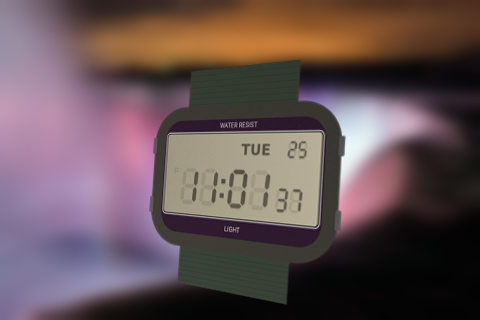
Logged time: 11 h 01 min 37 s
